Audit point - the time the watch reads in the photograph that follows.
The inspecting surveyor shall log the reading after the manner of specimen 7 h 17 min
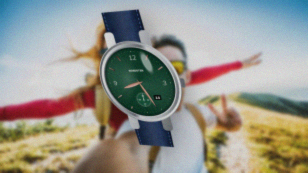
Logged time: 8 h 26 min
